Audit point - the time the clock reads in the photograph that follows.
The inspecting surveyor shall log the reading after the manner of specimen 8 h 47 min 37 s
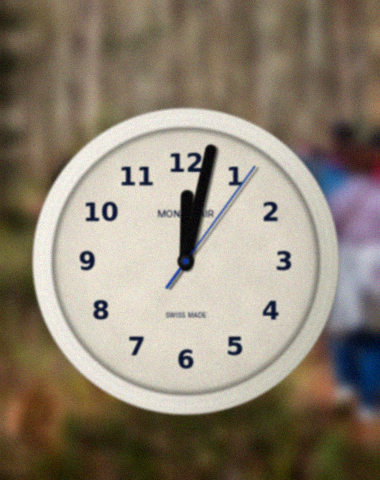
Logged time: 12 h 02 min 06 s
